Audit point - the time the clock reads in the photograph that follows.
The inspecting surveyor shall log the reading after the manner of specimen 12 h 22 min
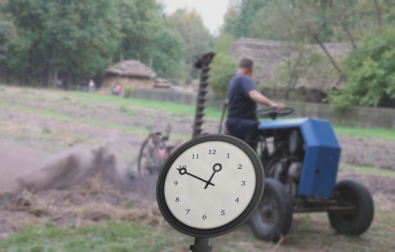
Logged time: 12 h 49 min
